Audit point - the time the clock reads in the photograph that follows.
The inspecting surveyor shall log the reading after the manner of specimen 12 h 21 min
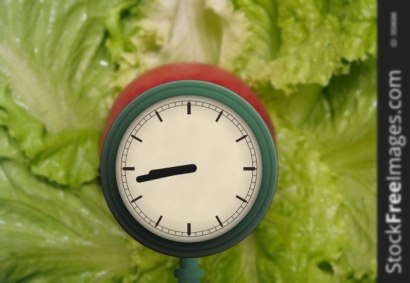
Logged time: 8 h 43 min
